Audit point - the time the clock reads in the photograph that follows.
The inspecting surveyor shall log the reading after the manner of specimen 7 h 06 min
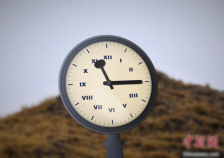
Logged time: 11 h 15 min
